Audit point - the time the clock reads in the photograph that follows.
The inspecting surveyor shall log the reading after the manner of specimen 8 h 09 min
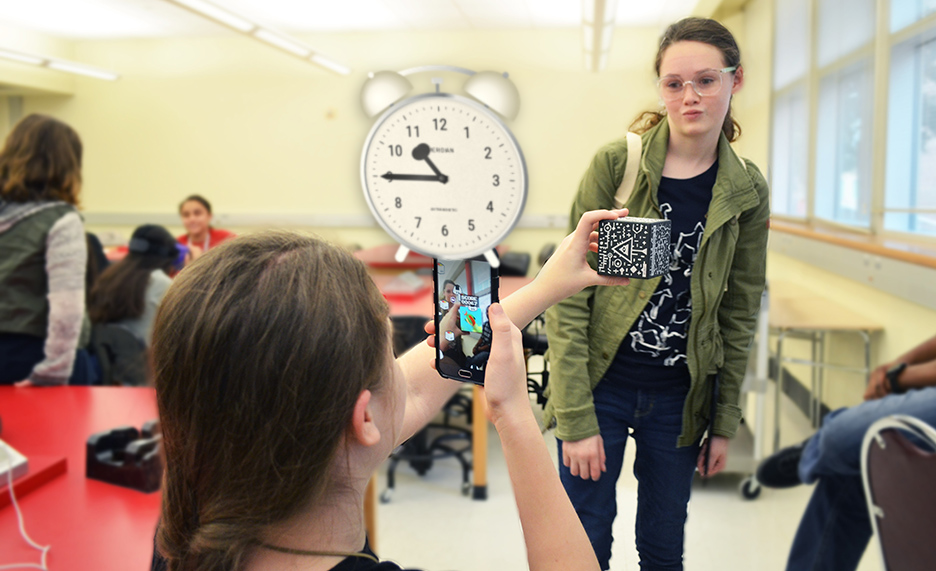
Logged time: 10 h 45 min
